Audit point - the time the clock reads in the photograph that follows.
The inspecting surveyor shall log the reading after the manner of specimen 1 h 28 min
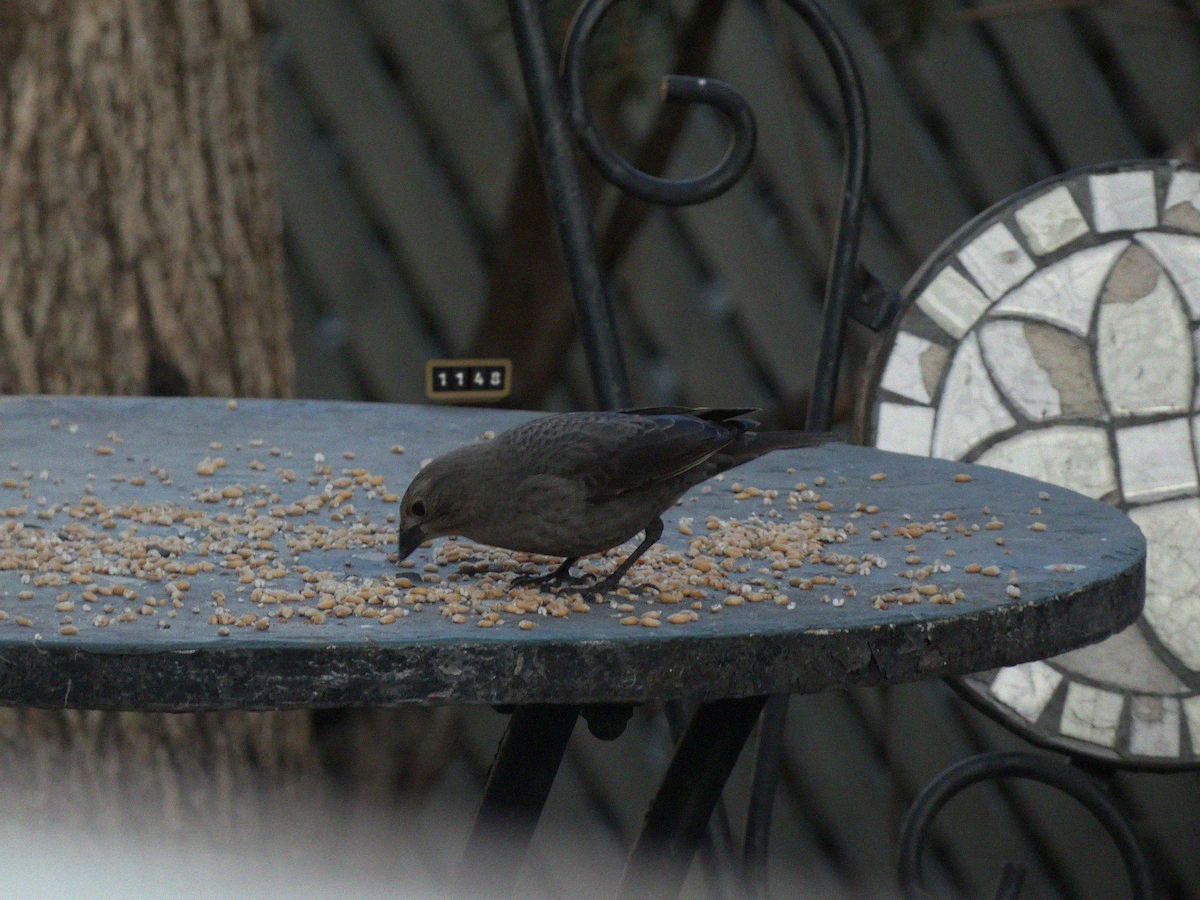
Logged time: 11 h 48 min
